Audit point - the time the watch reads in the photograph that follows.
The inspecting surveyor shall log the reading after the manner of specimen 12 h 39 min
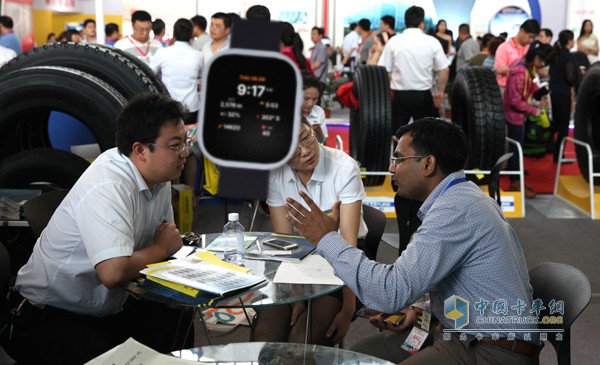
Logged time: 9 h 17 min
